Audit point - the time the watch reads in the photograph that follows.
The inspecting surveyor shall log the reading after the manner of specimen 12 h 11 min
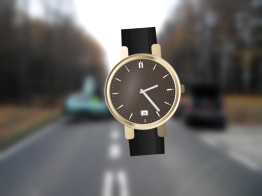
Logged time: 2 h 24 min
